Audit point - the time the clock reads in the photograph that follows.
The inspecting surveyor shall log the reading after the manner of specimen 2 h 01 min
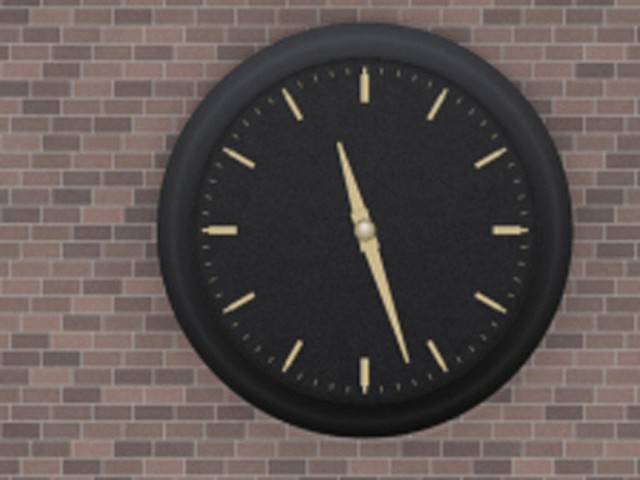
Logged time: 11 h 27 min
